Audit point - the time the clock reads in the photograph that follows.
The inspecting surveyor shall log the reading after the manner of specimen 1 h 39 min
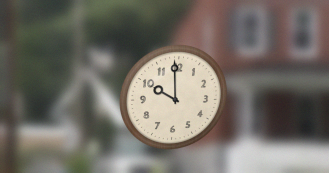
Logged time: 9 h 59 min
